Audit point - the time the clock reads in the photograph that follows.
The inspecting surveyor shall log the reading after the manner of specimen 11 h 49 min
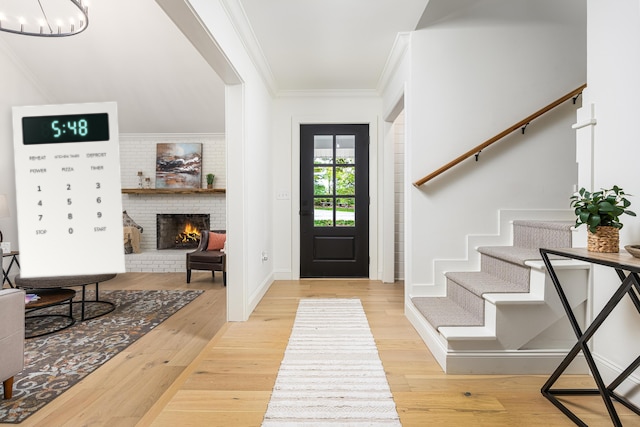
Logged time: 5 h 48 min
